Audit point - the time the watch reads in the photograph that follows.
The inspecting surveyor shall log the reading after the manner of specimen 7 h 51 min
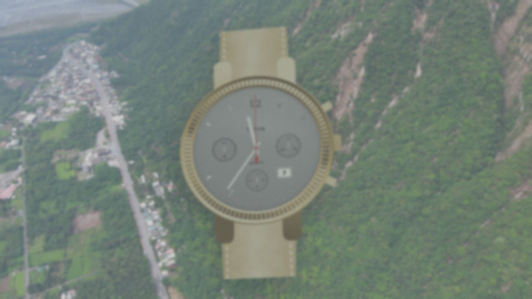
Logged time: 11 h 36 min
